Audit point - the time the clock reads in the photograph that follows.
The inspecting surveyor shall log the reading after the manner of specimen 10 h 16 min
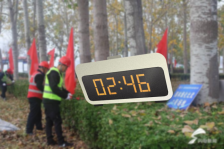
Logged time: 2 h 46 min
